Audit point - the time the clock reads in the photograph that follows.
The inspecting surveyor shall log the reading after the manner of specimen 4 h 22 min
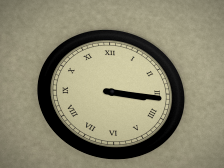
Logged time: 3 h 16 min
